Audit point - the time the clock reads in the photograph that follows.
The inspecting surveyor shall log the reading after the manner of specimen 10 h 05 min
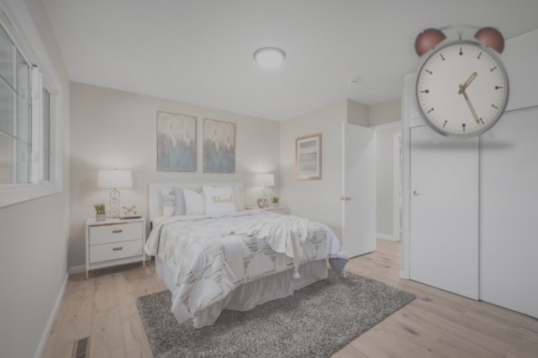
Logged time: 1 h 26 min
